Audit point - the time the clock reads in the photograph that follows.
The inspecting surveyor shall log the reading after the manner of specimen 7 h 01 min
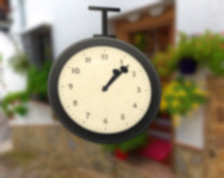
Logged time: 1 h 07 min
